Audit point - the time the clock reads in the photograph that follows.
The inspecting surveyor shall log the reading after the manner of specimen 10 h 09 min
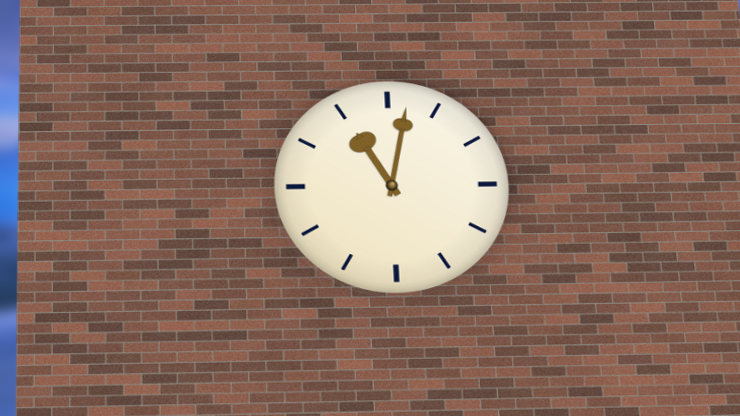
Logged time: 11 h 02 min
